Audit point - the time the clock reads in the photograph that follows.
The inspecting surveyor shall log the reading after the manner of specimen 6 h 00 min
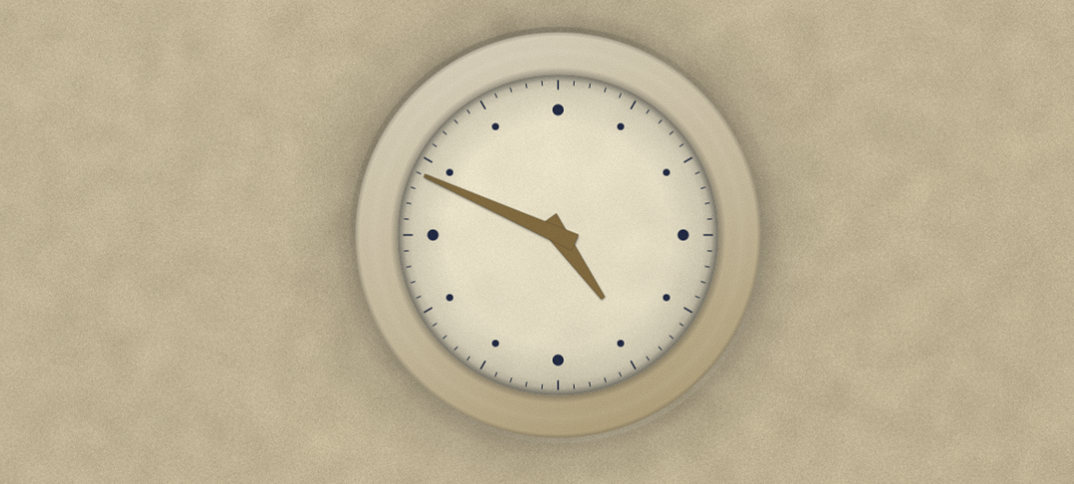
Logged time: 4 h 49 min
